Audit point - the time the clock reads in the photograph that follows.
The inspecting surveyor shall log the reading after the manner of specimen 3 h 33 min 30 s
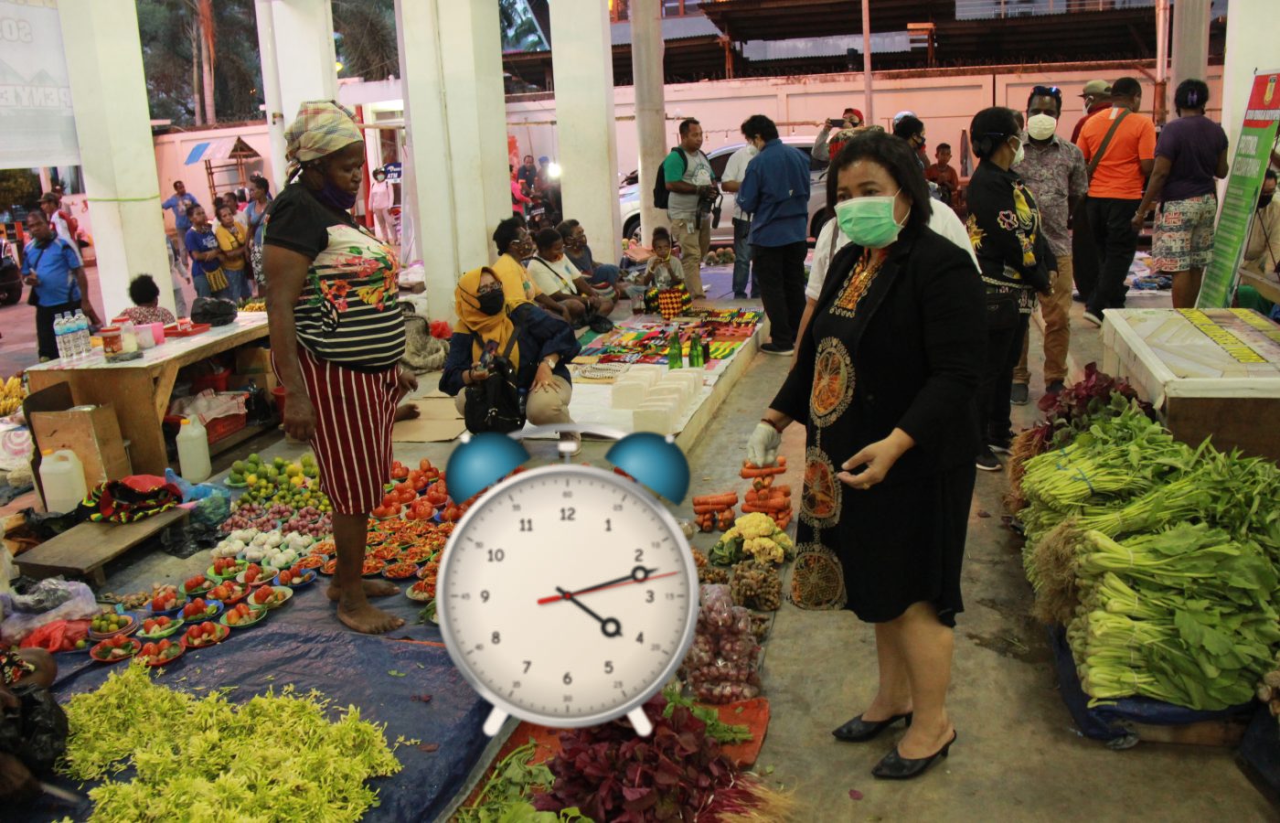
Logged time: 4 h 12 min 13 s
